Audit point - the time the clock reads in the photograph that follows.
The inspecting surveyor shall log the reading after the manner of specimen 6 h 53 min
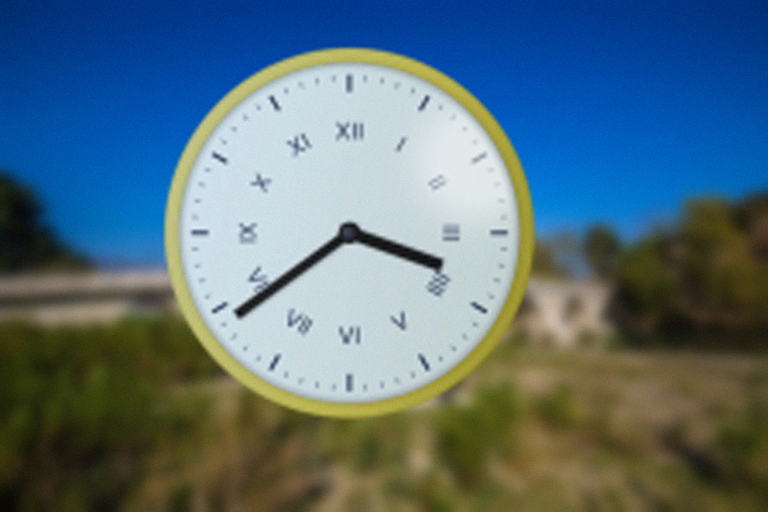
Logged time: 3 h 39 min
